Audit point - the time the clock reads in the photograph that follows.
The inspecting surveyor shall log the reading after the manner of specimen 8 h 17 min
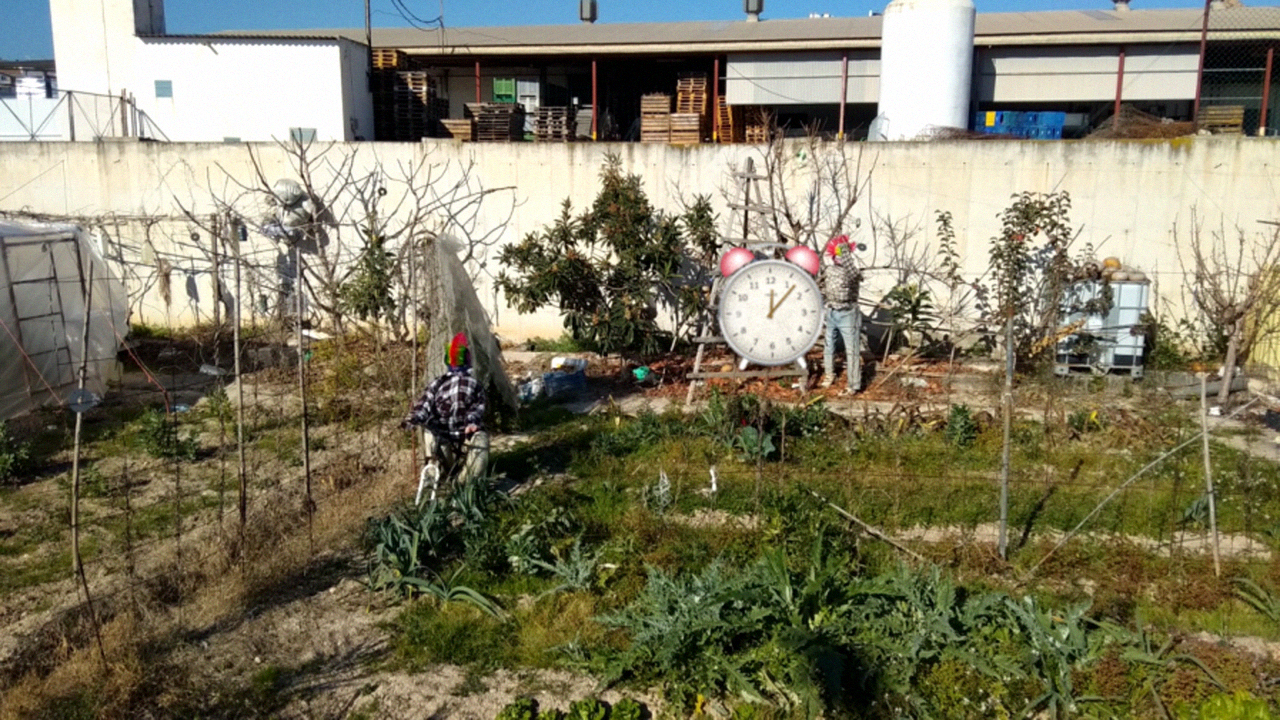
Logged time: 12 h 07 min
